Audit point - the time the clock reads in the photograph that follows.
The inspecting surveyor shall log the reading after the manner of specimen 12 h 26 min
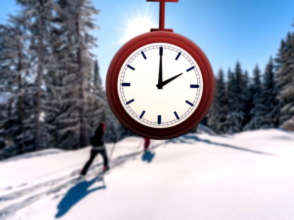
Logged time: 2 h 00 min
